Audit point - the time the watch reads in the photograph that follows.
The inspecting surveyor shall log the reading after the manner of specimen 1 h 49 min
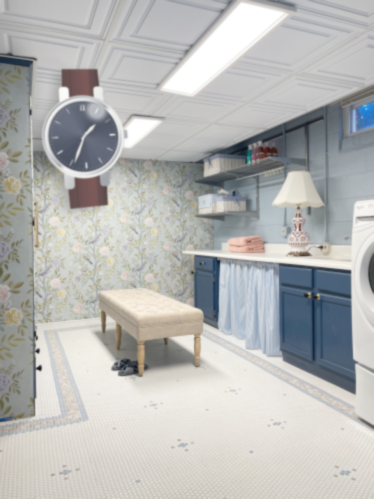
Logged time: 1 h 34 min
